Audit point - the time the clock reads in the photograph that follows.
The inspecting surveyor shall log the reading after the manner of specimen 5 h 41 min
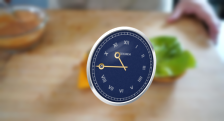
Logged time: 10 h 45 min
